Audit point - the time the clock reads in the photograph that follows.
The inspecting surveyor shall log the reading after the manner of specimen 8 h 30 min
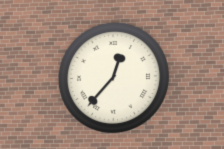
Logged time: 12 h 37 min
